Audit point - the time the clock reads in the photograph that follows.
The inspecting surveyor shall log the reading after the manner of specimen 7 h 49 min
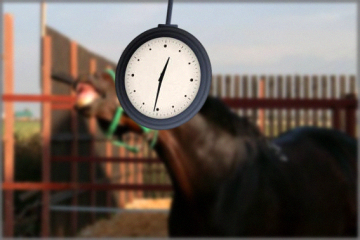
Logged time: 12 h 31 min
